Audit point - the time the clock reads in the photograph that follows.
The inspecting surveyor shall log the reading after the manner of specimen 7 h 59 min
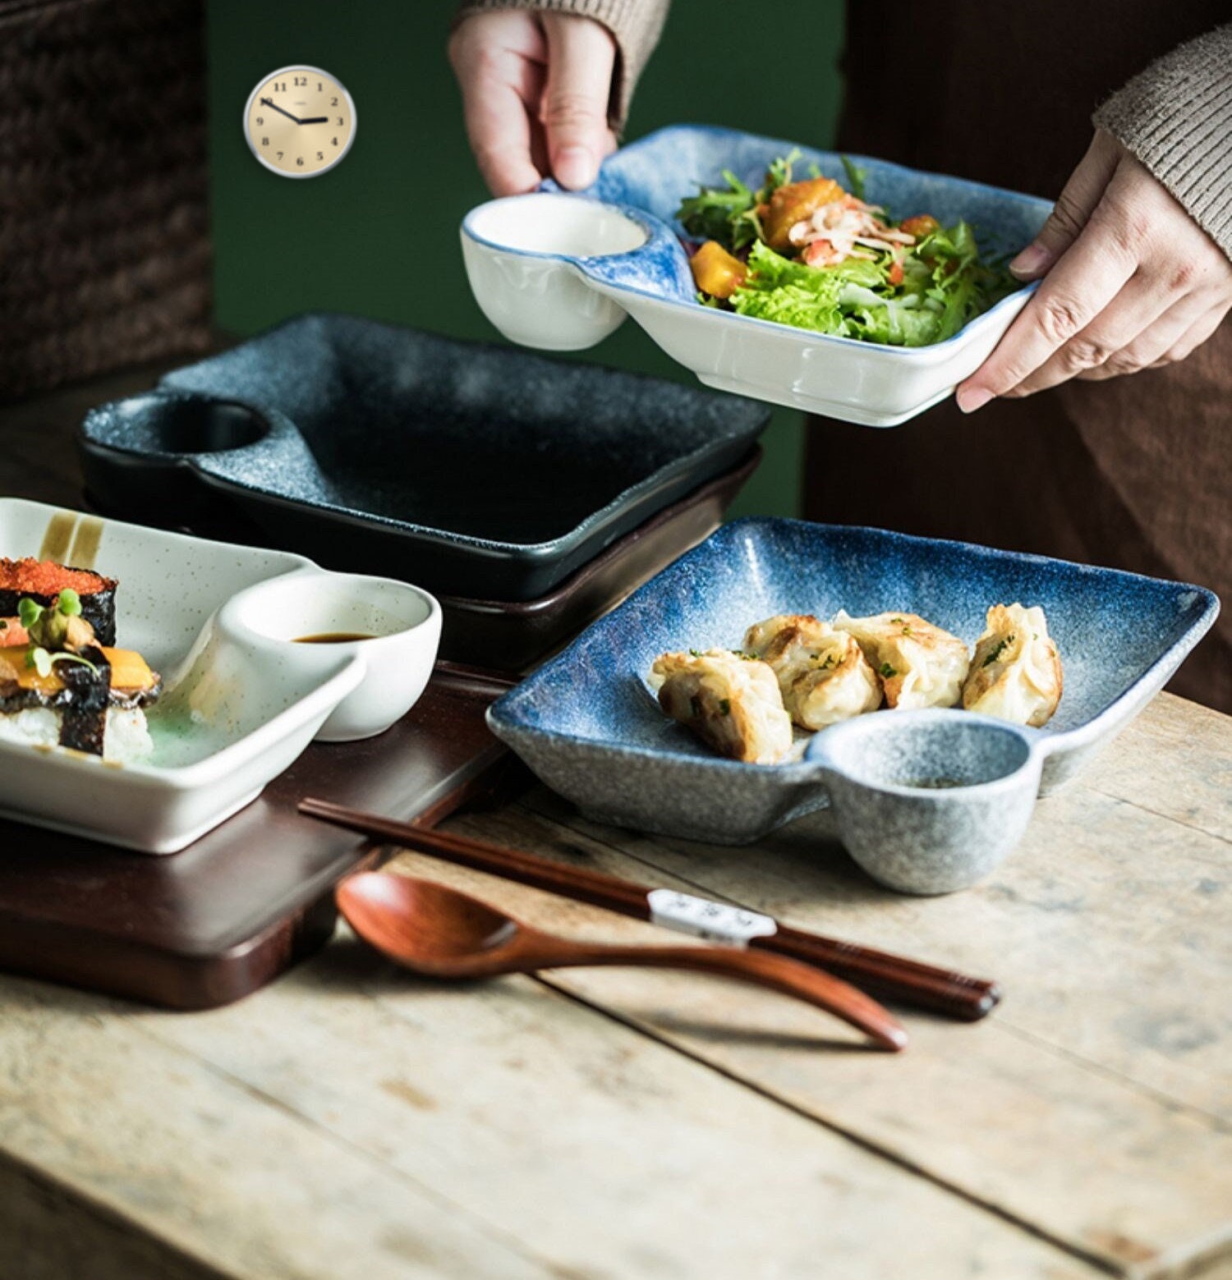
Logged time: 2 h 50 min
